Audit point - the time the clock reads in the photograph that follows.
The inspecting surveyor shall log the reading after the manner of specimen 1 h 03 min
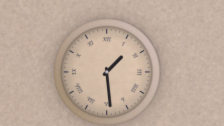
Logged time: 1 h 29 min
